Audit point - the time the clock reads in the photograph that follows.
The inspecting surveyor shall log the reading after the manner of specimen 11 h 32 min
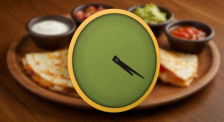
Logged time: 4 h 20 min
